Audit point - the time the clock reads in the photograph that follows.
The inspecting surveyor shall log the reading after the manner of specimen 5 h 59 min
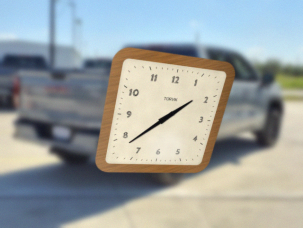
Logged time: 1 h 38 min
